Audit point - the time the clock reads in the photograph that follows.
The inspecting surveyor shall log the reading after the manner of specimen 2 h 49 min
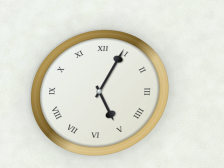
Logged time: 5 h 04 min
